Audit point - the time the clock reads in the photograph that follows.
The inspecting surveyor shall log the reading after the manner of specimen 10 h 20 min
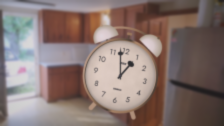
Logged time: 12 h 58 min
